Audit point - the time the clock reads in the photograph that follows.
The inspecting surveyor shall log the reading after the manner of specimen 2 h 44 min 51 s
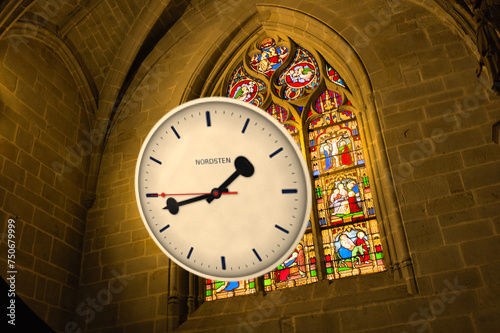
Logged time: 1 h 42 min 45 s
